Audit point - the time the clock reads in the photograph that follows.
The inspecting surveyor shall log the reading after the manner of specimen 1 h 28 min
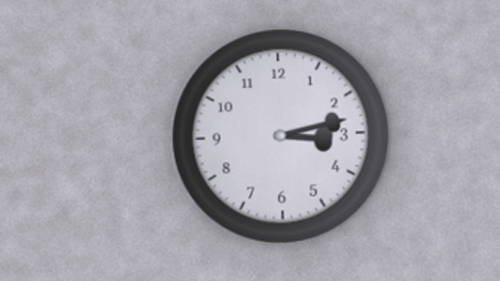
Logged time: 3 h 13 min
